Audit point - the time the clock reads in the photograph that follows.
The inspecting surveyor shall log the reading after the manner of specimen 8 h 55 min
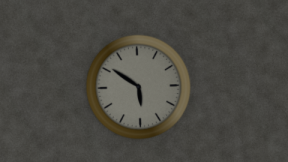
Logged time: 5 h 51 min
